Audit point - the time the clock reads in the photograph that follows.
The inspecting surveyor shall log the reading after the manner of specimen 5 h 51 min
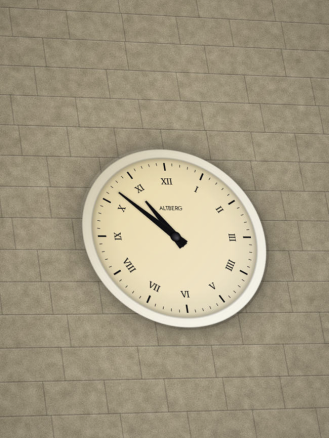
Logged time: 10 h 52 min
